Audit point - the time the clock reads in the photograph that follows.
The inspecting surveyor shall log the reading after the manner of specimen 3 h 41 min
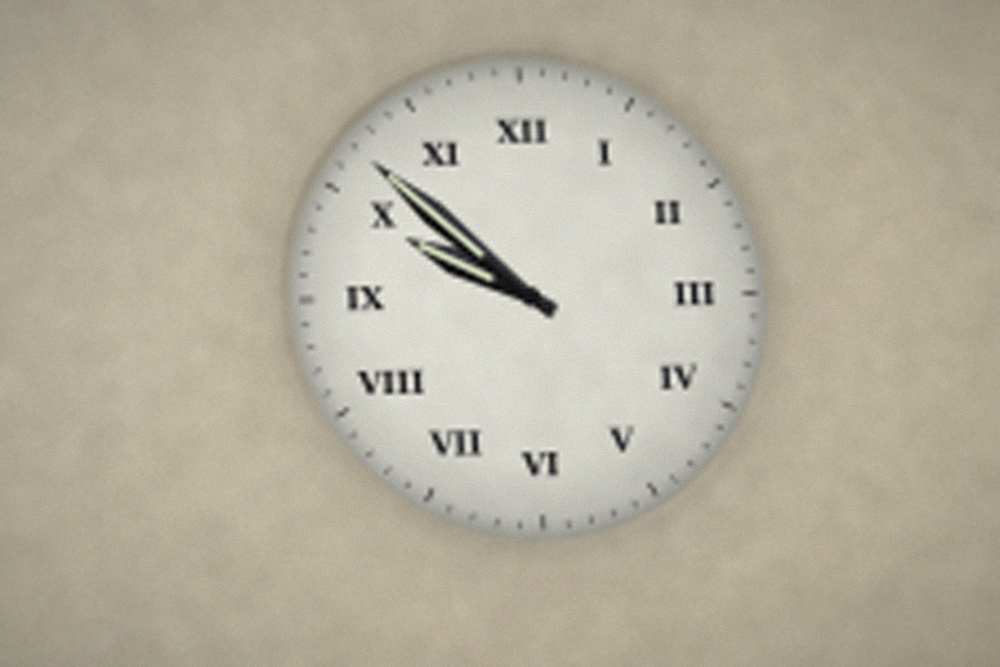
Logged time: 9 h 52 min
